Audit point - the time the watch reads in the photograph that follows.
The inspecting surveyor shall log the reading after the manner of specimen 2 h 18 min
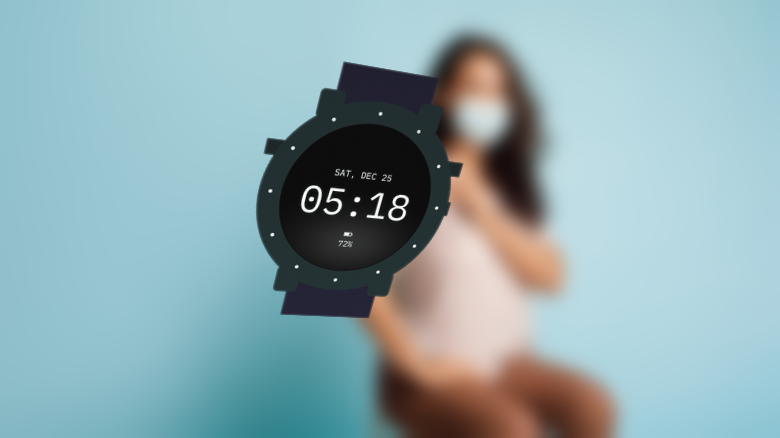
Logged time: 5 h 18 min
